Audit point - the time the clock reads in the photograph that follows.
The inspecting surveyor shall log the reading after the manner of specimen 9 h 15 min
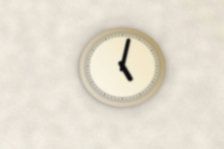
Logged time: 5 h 02 min
